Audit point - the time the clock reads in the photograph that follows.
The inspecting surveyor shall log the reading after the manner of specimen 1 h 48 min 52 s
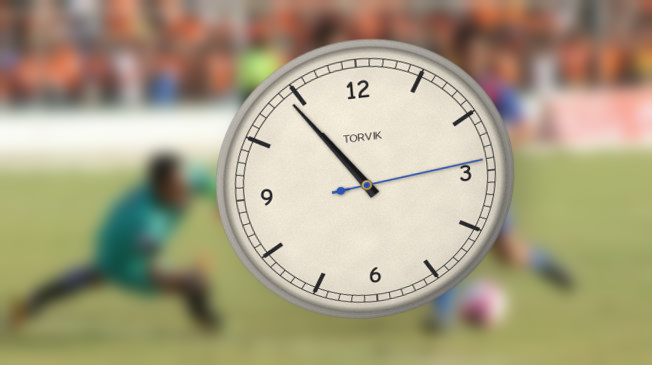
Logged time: 10 h 54 min 14 s
